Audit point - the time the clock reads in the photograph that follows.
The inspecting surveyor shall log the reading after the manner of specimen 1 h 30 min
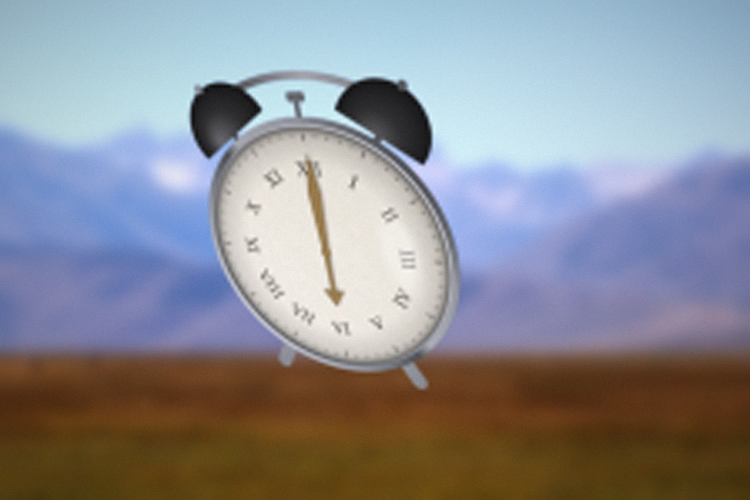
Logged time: 6 h 00 min
